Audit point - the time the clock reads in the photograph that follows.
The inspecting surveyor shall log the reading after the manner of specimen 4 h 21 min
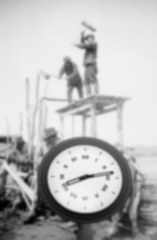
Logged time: 8 h 13 min
